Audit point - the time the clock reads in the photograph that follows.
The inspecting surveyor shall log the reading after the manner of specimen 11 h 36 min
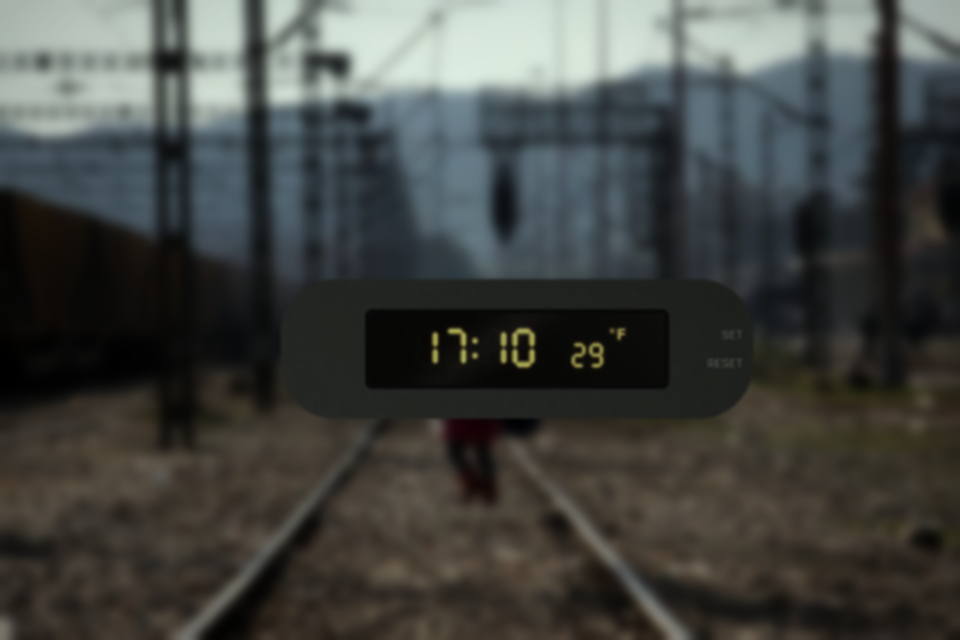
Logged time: 17 h 10 min
